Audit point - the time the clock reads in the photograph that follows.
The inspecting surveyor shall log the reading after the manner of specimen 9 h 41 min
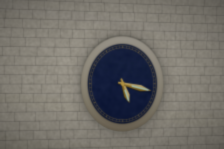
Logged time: 5 h 17 min
